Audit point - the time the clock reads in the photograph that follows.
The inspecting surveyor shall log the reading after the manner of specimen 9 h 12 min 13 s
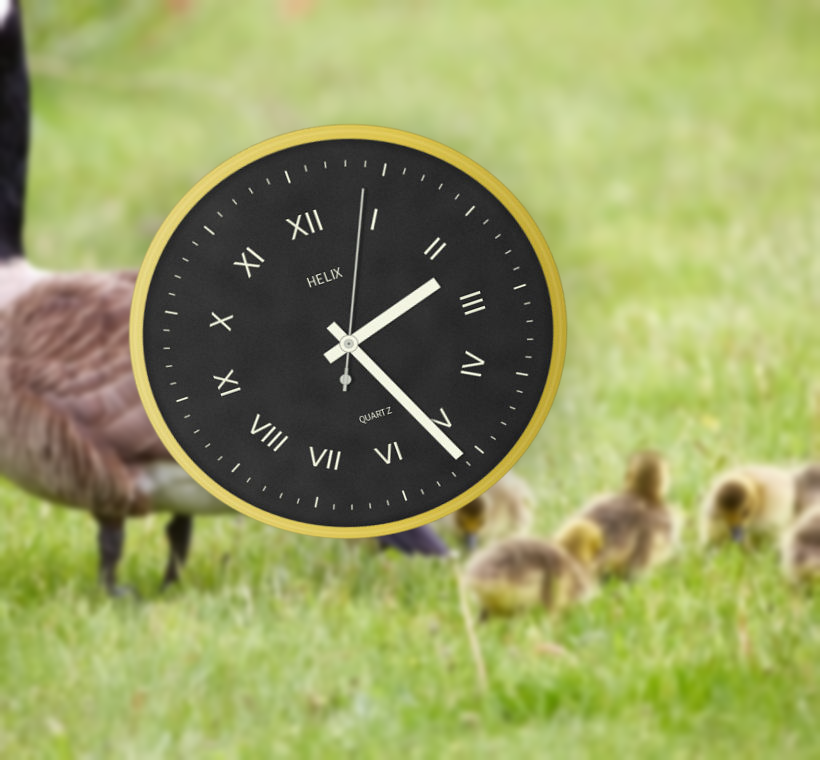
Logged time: 2 h 26 min 04 s
